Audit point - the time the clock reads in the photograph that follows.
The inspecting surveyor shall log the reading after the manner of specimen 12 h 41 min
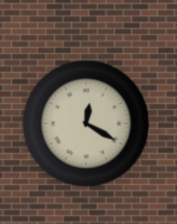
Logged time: 12 h 20 min
